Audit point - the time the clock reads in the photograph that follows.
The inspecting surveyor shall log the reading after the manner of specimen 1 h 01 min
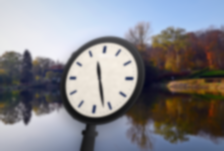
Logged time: 11 h 27 min
